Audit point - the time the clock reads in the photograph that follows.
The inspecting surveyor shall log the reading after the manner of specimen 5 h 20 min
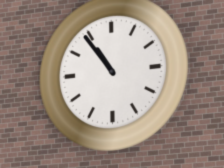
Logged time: 10 h 54 min
